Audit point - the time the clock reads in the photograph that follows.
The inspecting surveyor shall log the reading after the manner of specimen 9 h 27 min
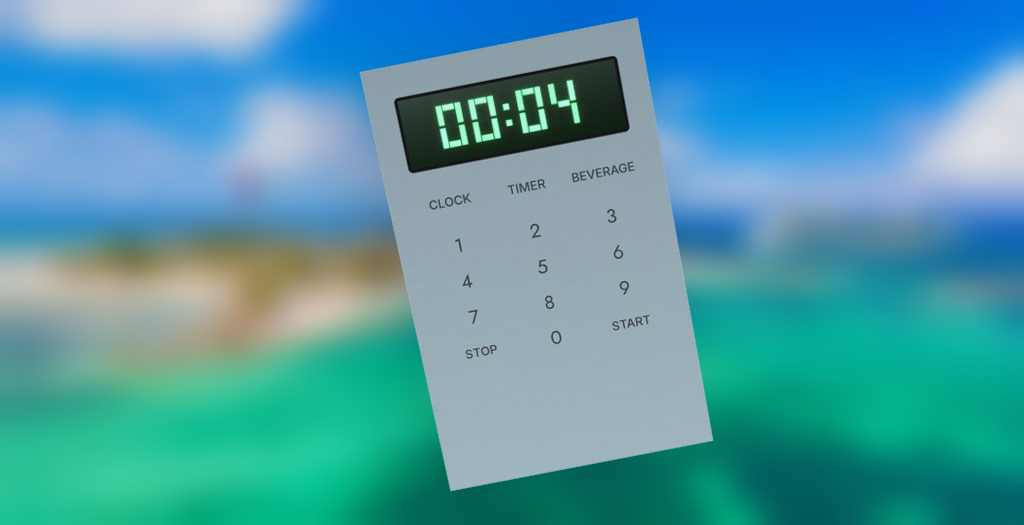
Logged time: 0 h 04 min
